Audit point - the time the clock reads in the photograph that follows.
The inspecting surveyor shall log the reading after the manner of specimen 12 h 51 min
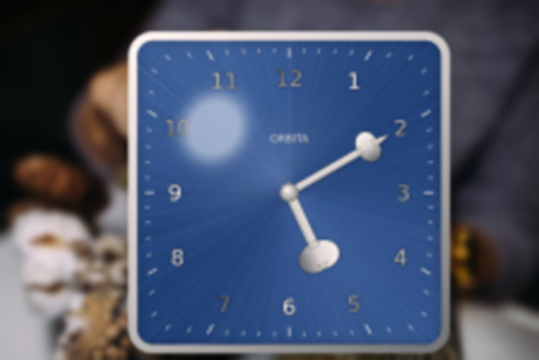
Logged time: 5 h 10 min
